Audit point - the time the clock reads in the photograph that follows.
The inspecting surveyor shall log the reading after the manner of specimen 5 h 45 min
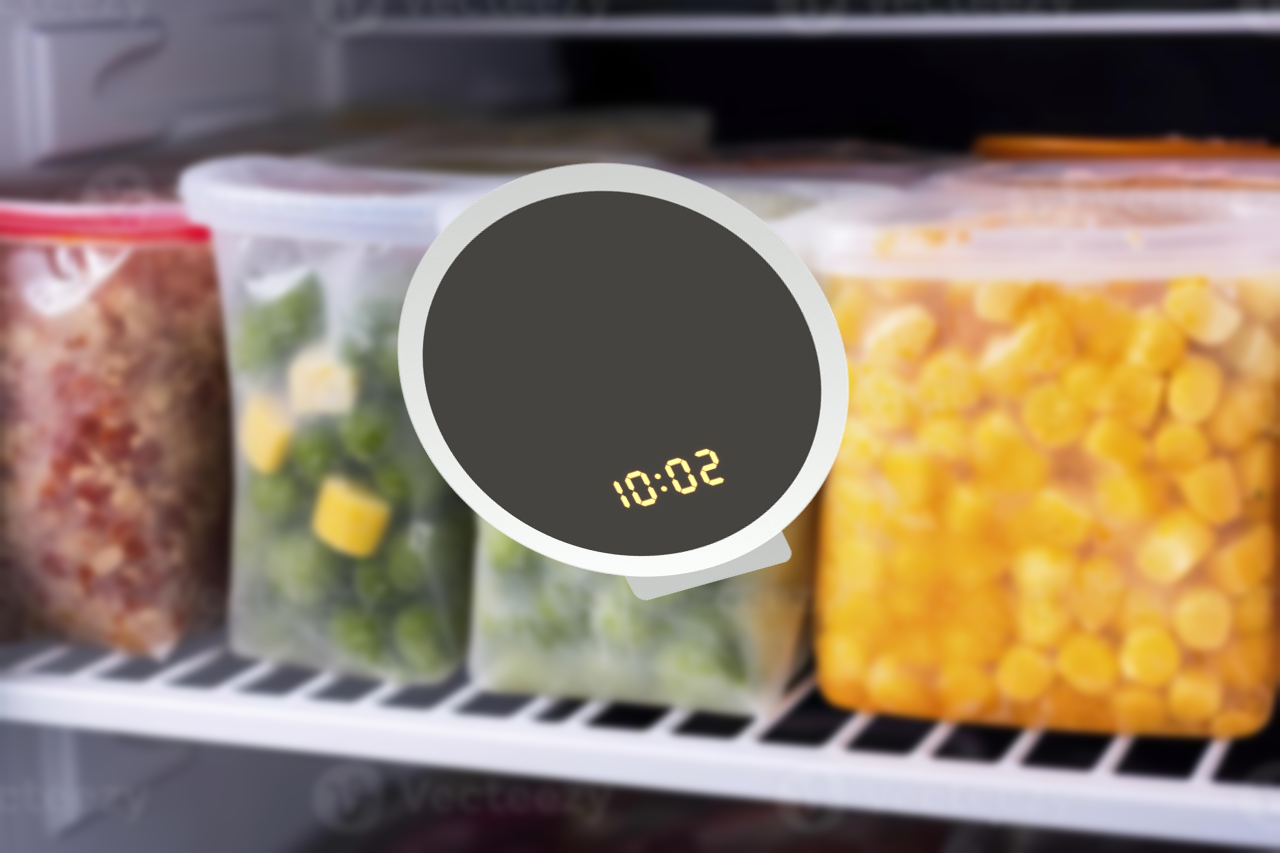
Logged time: 10 h 02 min
